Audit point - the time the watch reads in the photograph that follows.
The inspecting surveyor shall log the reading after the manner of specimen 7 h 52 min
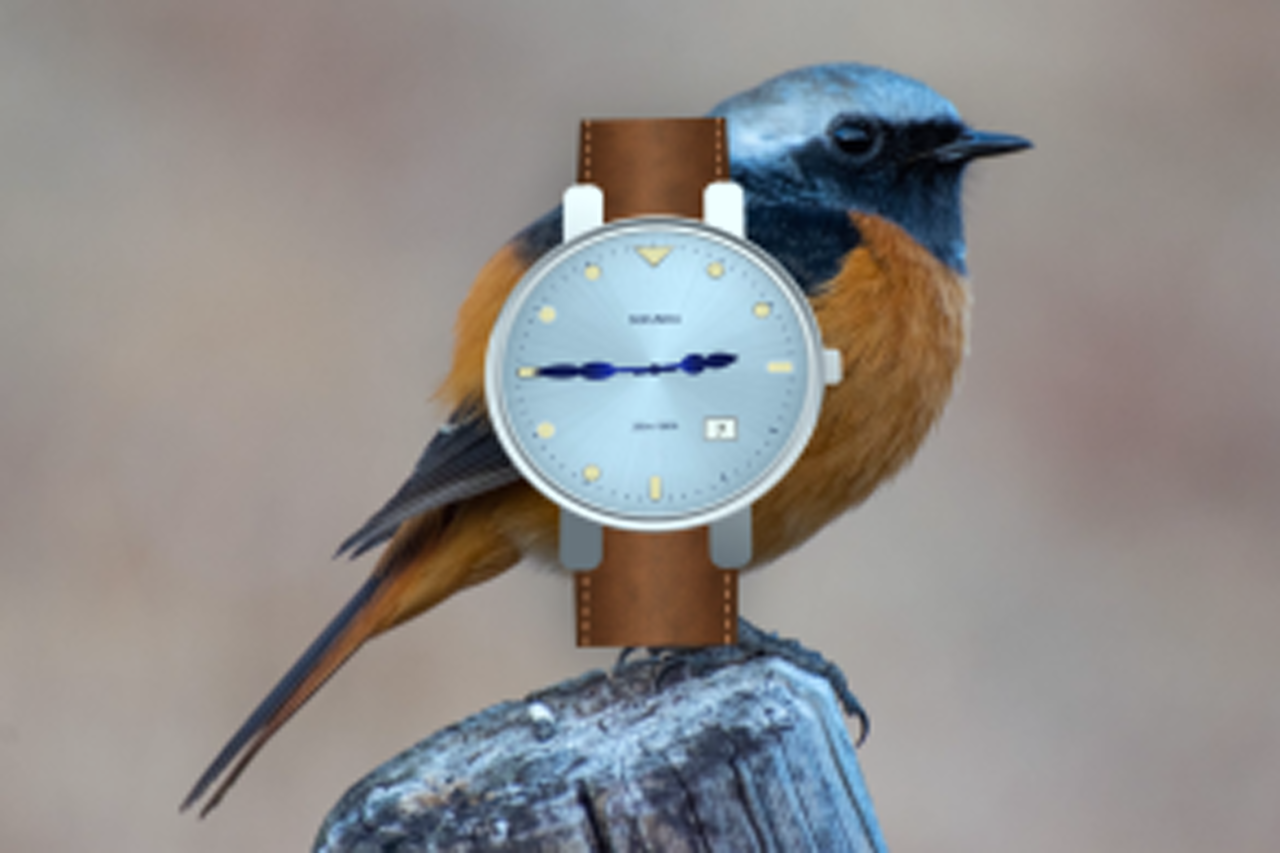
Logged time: 2 h 45 min
